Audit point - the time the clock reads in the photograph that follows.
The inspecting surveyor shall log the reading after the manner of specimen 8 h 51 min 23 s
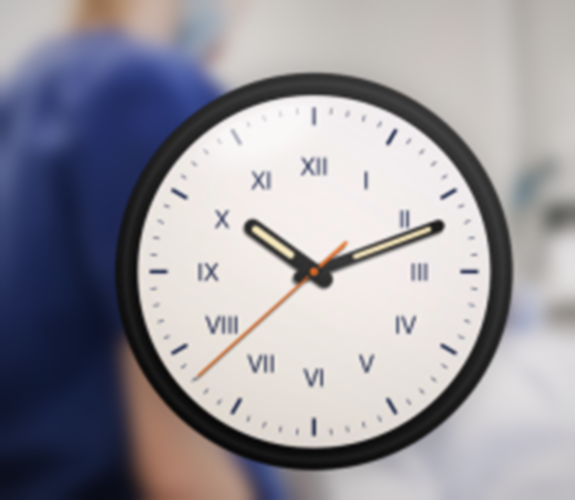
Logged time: 10 h 11 min 38 s
